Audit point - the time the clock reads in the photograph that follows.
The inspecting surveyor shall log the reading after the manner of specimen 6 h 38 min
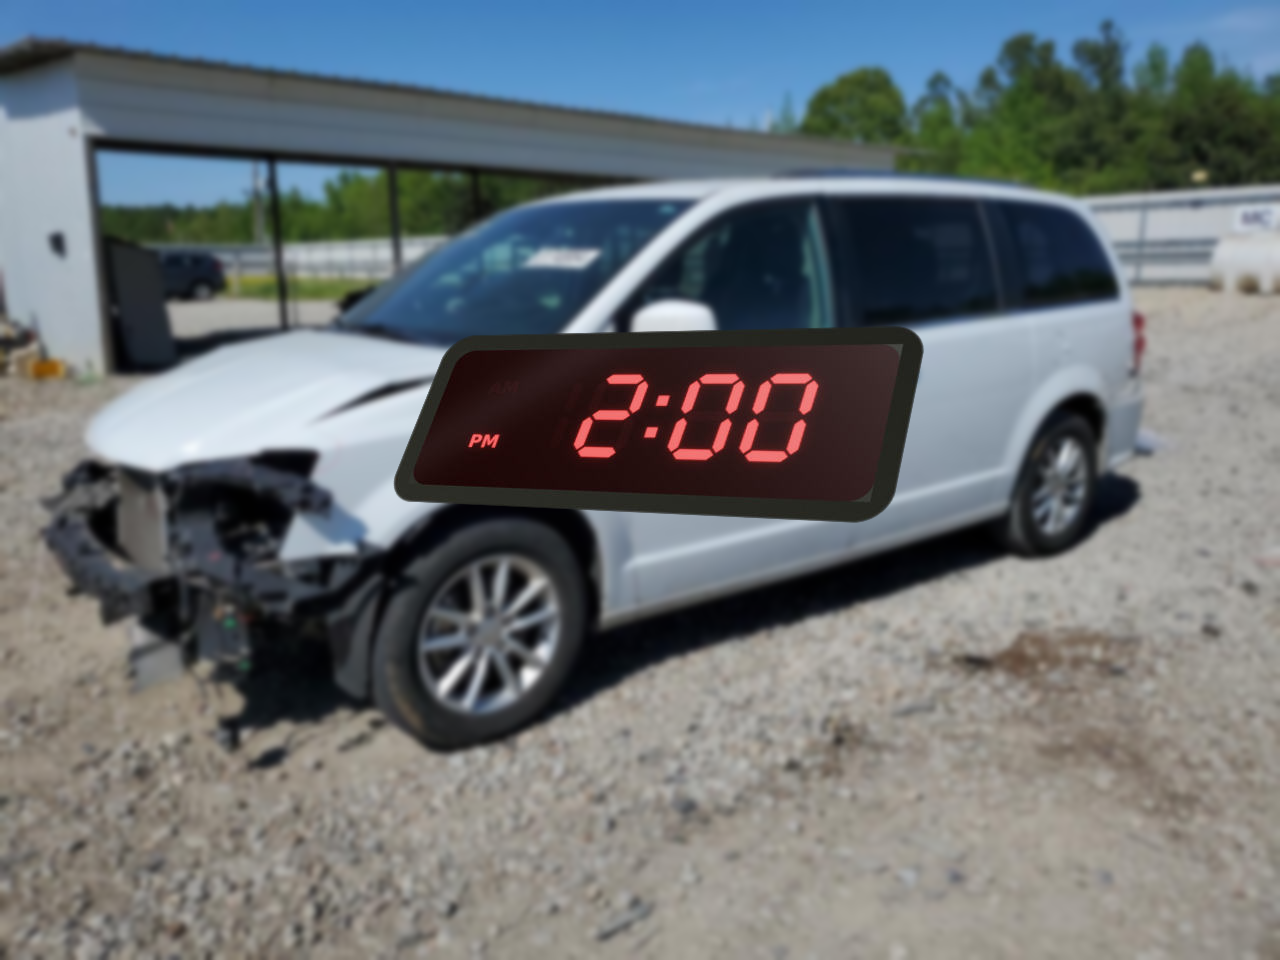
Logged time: 2 h 00 min
